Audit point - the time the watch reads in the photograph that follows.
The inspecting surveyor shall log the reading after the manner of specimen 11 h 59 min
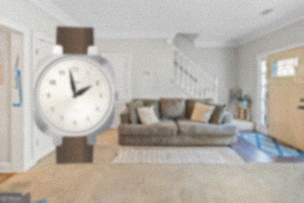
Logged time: 1 h 58 min
